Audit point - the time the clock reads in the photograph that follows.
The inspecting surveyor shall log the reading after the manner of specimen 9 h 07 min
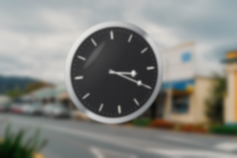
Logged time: 3 h 20 min
